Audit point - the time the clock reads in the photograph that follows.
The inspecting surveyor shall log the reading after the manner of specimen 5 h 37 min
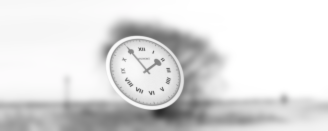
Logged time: 1 h 55 min
